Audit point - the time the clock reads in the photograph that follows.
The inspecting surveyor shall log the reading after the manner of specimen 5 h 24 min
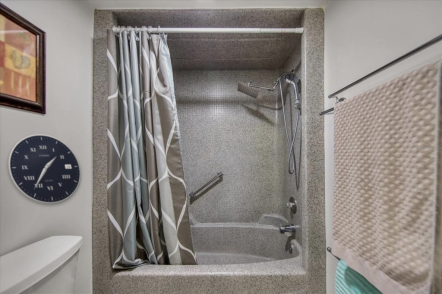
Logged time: 1 h 36 min
